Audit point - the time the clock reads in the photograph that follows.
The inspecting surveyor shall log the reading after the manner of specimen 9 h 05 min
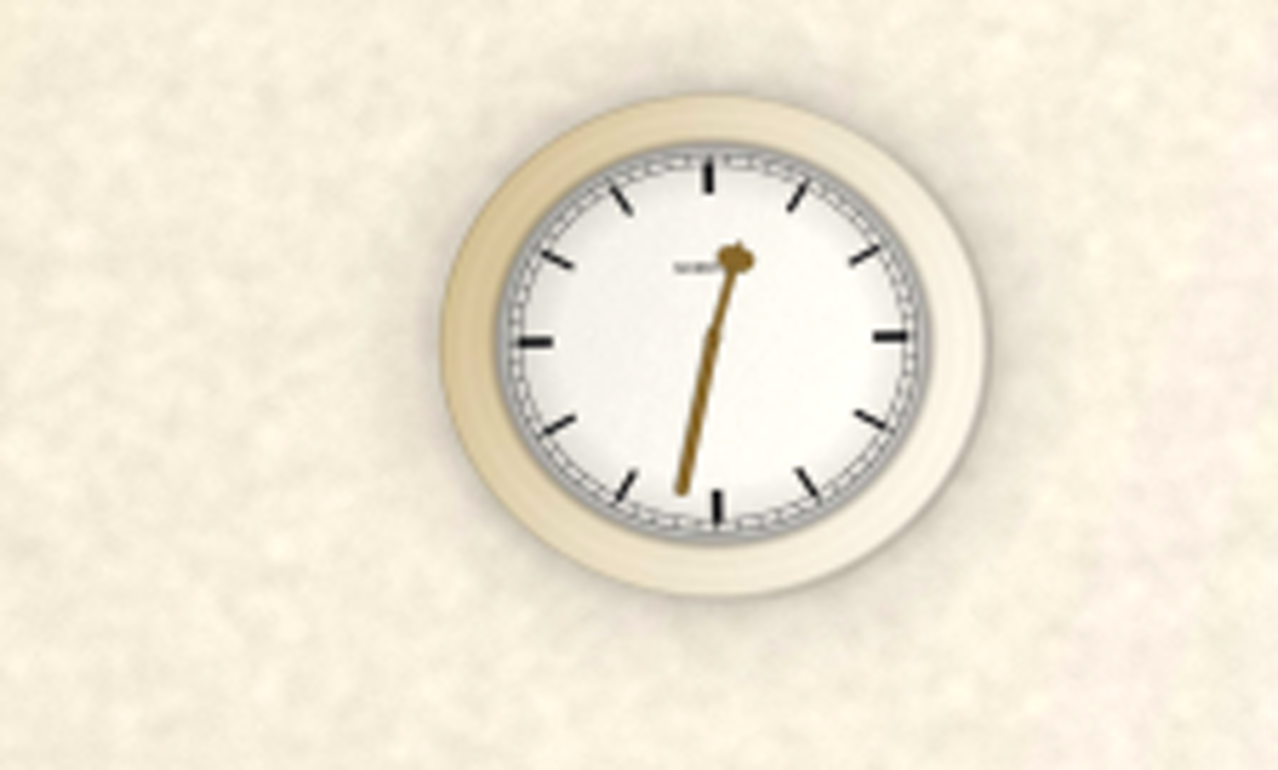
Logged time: 12 h 32 min
